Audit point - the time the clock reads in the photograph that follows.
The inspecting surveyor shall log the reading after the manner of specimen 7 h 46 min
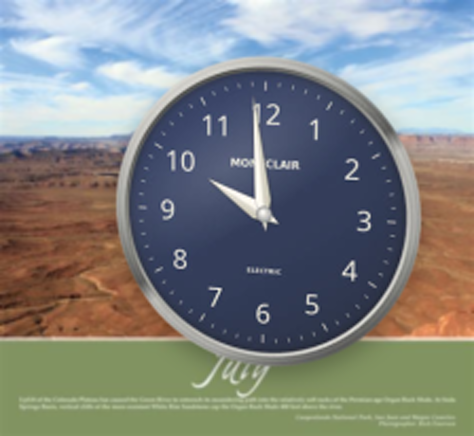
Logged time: 9 h 59 min
